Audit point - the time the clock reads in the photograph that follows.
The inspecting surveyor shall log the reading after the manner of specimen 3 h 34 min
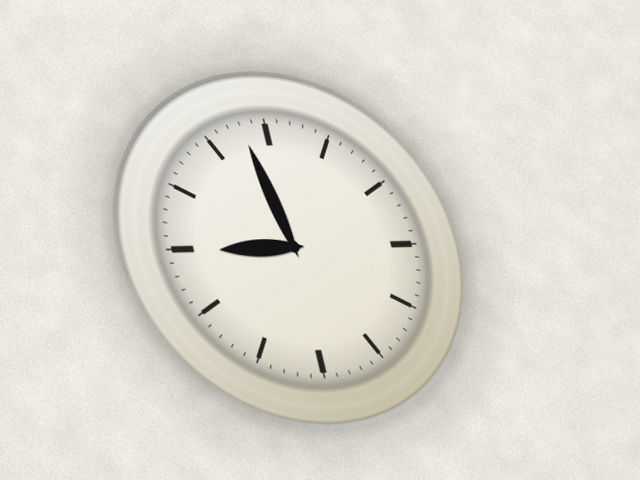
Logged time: 8 h 58 min
